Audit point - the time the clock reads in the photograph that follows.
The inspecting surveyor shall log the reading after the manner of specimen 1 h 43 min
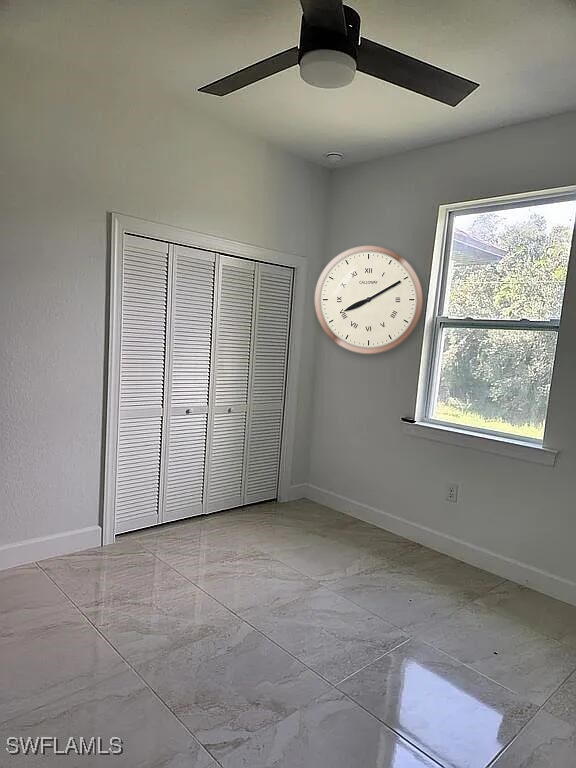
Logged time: 8 h 10 min
